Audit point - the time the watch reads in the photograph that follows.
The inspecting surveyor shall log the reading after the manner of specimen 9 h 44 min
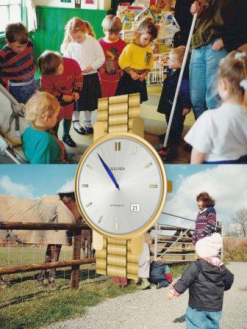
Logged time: 10 h 54 min
